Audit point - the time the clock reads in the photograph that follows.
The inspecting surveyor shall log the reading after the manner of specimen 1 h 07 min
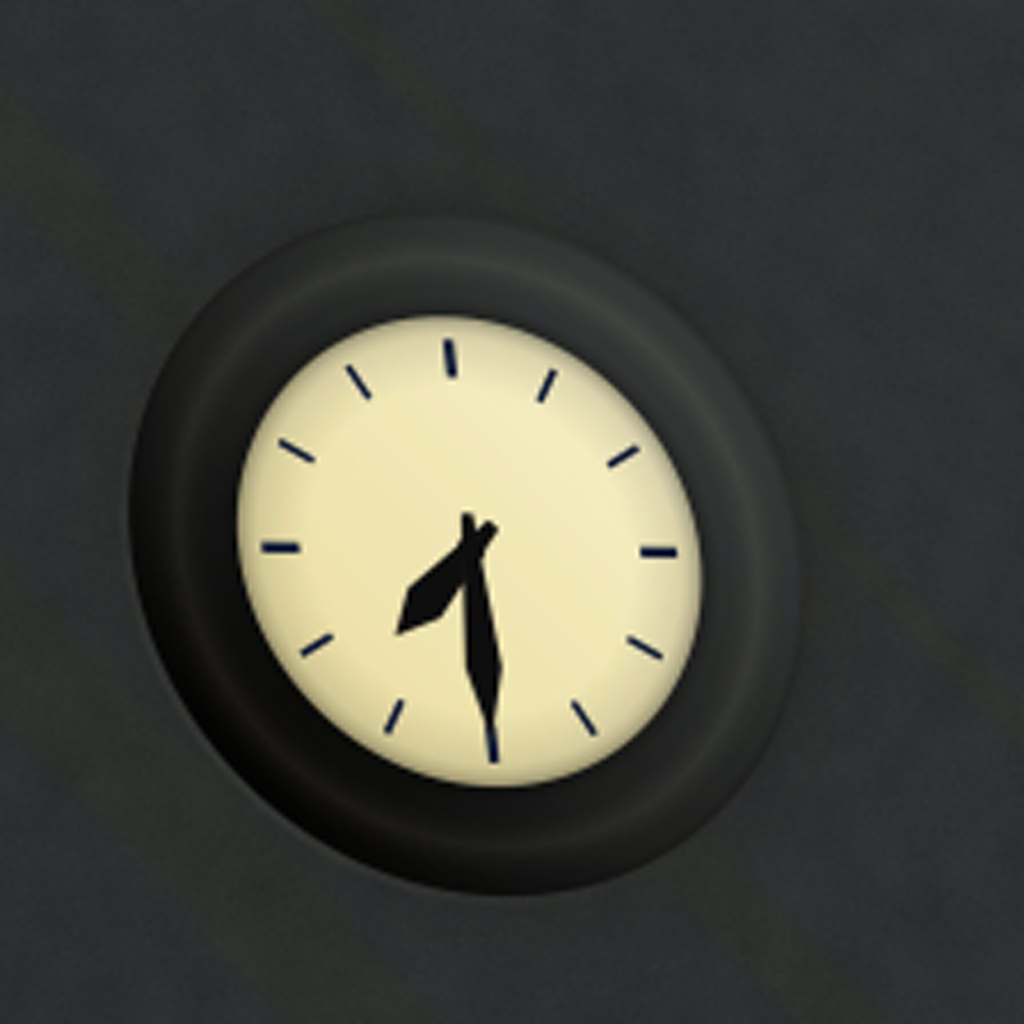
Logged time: 7 h 30 min
